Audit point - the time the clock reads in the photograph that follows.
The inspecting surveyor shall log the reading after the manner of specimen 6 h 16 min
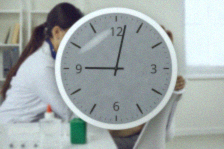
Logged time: 9 h 02 min
